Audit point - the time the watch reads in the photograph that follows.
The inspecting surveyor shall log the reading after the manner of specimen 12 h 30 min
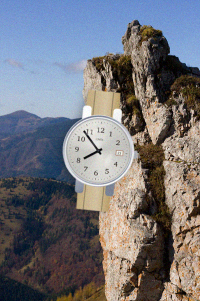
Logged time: 7 h 53 min
